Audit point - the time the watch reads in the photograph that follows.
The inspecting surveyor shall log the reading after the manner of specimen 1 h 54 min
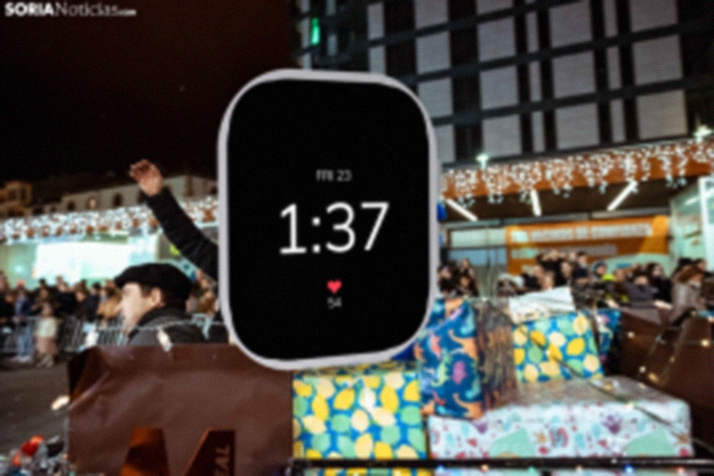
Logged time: 1 h 37 min
